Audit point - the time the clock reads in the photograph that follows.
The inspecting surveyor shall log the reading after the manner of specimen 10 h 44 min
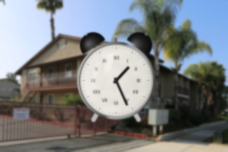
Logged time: 1 h 26 min
